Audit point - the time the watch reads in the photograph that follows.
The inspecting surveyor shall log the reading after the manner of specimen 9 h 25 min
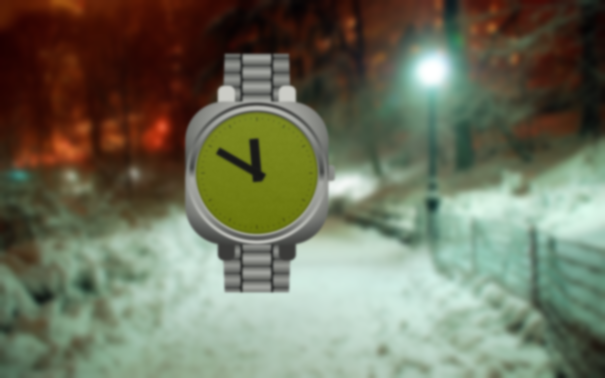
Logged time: 11 h 50 min
